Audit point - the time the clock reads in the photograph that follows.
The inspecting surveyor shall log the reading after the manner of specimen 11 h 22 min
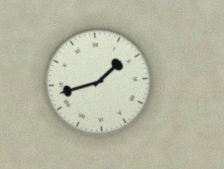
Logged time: 1 h 43 min
